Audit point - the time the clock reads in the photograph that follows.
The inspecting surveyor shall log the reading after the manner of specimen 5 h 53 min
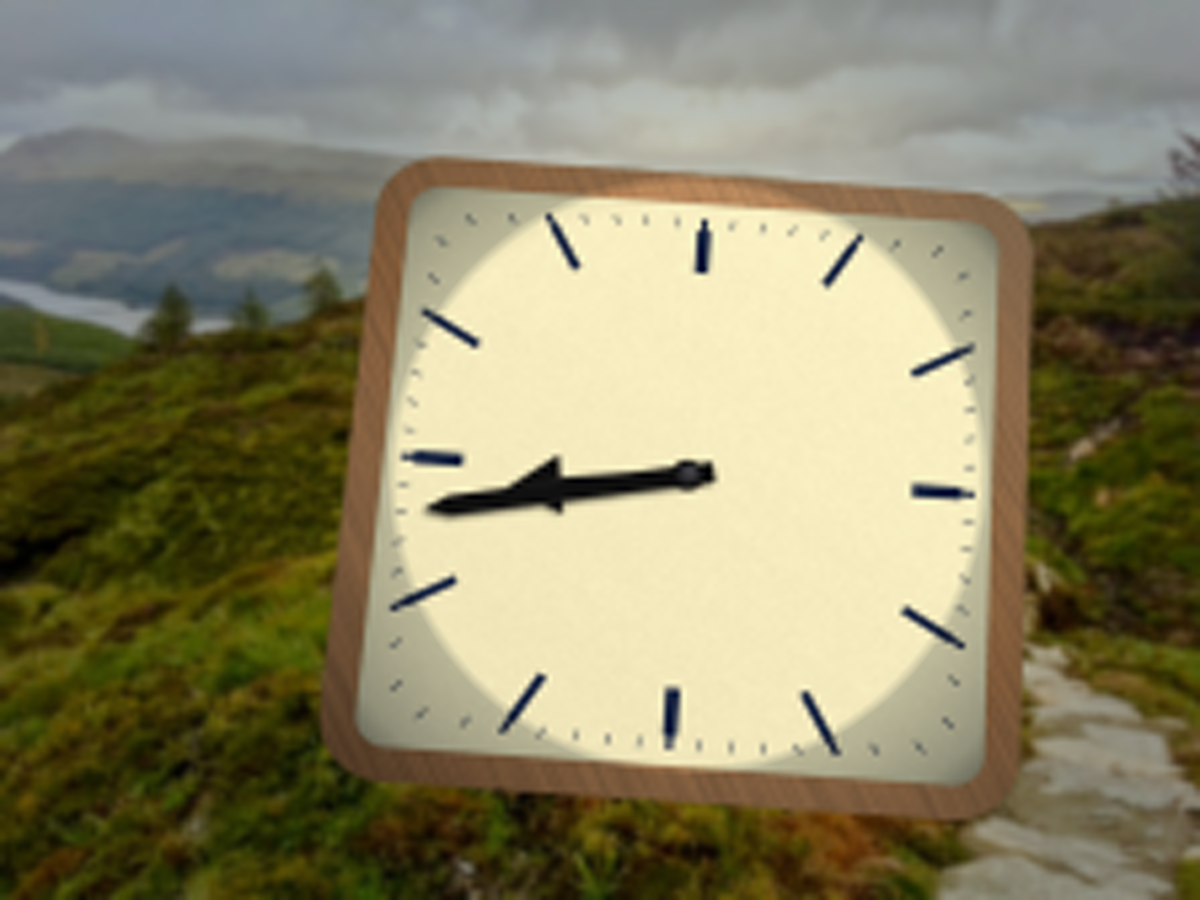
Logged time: 8 h 43 min
